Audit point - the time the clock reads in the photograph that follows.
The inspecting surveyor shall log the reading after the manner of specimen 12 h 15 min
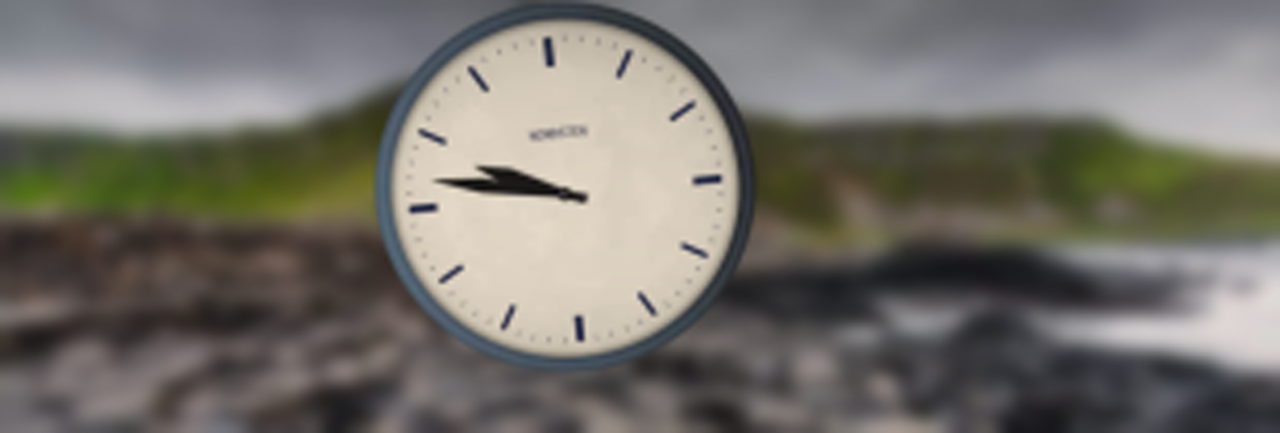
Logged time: 9 h 47 min
